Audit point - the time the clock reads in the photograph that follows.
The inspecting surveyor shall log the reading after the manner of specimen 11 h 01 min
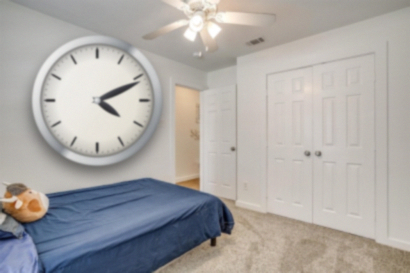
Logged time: 4 h 11 min
